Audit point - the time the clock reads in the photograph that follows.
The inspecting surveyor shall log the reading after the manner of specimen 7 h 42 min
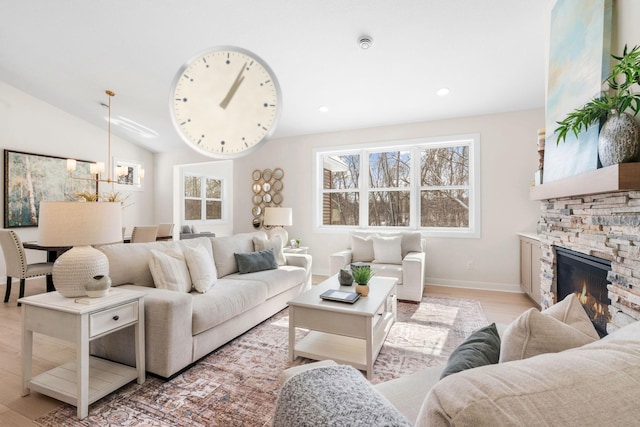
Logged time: 1 h 04 min
